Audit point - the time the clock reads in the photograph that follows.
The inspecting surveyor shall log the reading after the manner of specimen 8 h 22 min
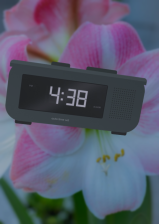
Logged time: 4 h 38 min
